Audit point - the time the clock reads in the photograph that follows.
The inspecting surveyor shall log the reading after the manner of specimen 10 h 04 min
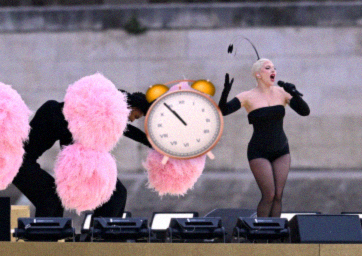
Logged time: 10 h 54 min
